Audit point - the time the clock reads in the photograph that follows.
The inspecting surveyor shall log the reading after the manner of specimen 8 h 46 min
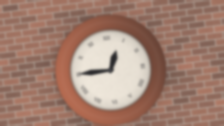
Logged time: 12 h 45 min
